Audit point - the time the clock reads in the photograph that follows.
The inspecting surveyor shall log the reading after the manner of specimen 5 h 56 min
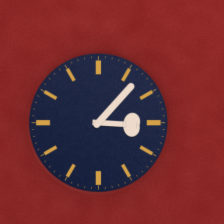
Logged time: 3 h 07 min
